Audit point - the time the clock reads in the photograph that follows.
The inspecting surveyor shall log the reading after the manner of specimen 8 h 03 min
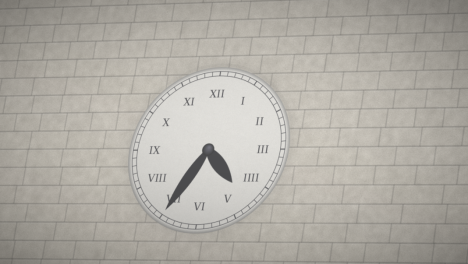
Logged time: 4 h 35 min
